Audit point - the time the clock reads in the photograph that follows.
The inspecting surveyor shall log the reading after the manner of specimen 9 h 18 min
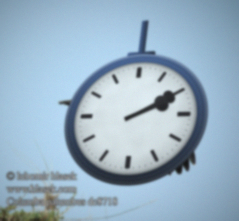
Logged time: 2 h 10 min
